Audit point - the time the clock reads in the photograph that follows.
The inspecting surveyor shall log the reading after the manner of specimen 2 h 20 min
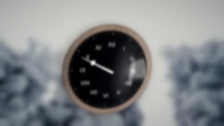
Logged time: 9 h 49 min
